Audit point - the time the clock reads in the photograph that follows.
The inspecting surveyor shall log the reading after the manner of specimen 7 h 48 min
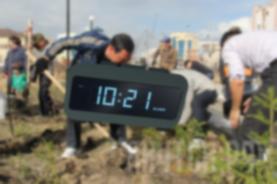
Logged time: 10 h 21 min
